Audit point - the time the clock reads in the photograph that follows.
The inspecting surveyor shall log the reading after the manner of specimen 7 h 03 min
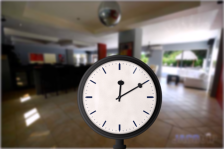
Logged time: 12 h 10 min
